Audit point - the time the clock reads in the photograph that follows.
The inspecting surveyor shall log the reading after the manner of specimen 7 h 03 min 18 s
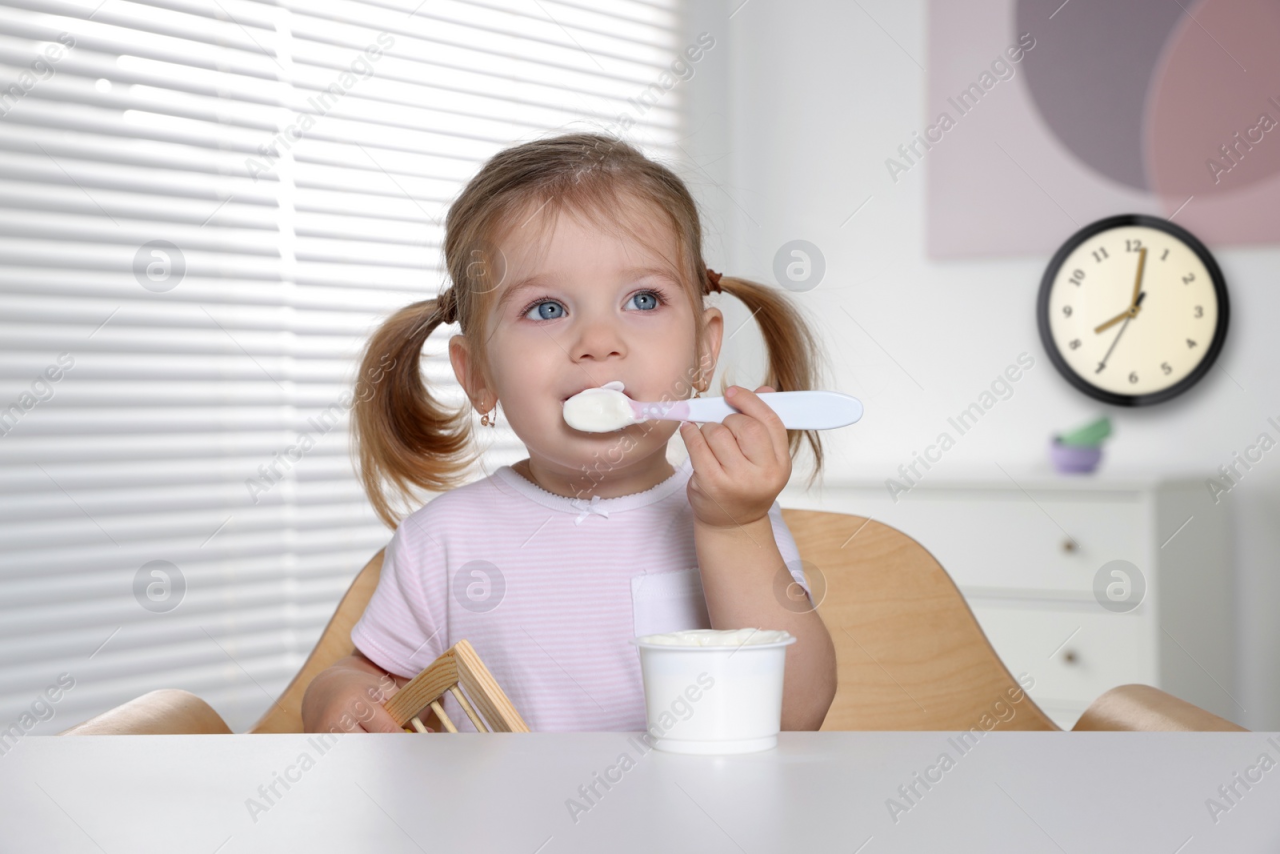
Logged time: 8 h 01 min 35 s
